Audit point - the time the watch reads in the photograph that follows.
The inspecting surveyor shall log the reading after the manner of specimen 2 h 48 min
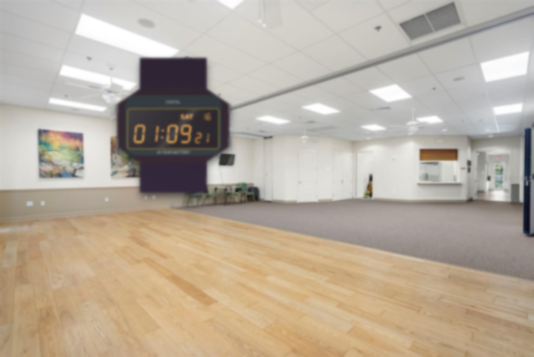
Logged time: 1 h 09 min
